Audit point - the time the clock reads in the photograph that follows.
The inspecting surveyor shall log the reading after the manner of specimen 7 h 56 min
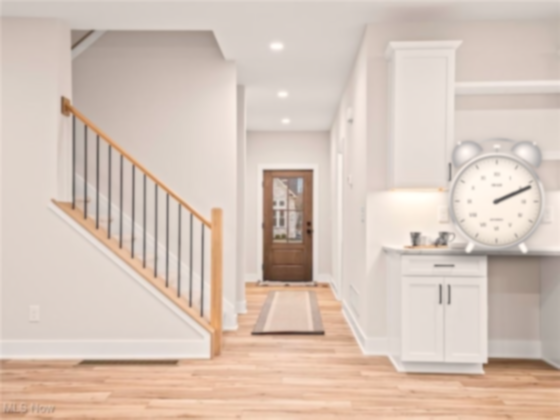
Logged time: 2 h 11 min
